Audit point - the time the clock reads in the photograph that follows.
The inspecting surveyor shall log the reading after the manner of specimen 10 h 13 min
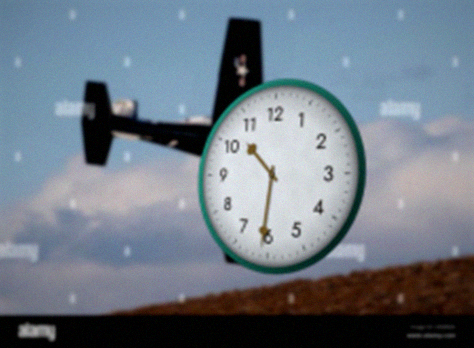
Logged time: 10 h 31 min
